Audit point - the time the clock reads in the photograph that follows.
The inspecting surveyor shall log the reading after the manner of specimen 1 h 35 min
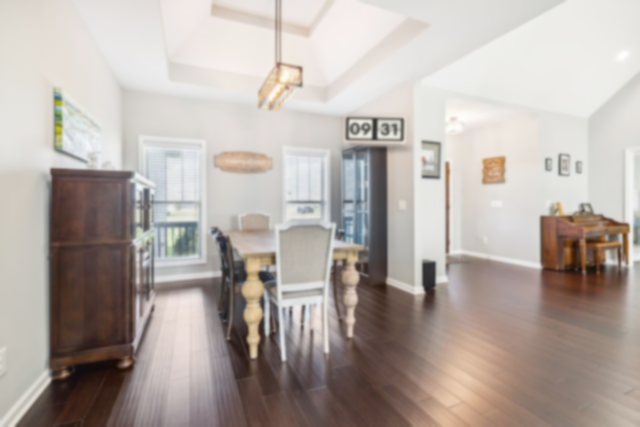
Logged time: 9 h 31 min
